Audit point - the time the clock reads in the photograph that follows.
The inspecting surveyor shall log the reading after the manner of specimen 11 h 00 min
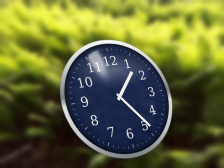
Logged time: 1 h 24 min
